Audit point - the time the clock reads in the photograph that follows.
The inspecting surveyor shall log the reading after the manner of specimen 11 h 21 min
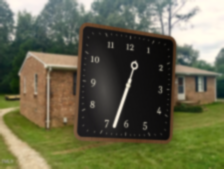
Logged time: 12 h 33 min
